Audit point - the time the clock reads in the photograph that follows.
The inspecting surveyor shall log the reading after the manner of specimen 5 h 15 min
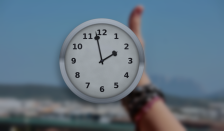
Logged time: 1 h 58 min
